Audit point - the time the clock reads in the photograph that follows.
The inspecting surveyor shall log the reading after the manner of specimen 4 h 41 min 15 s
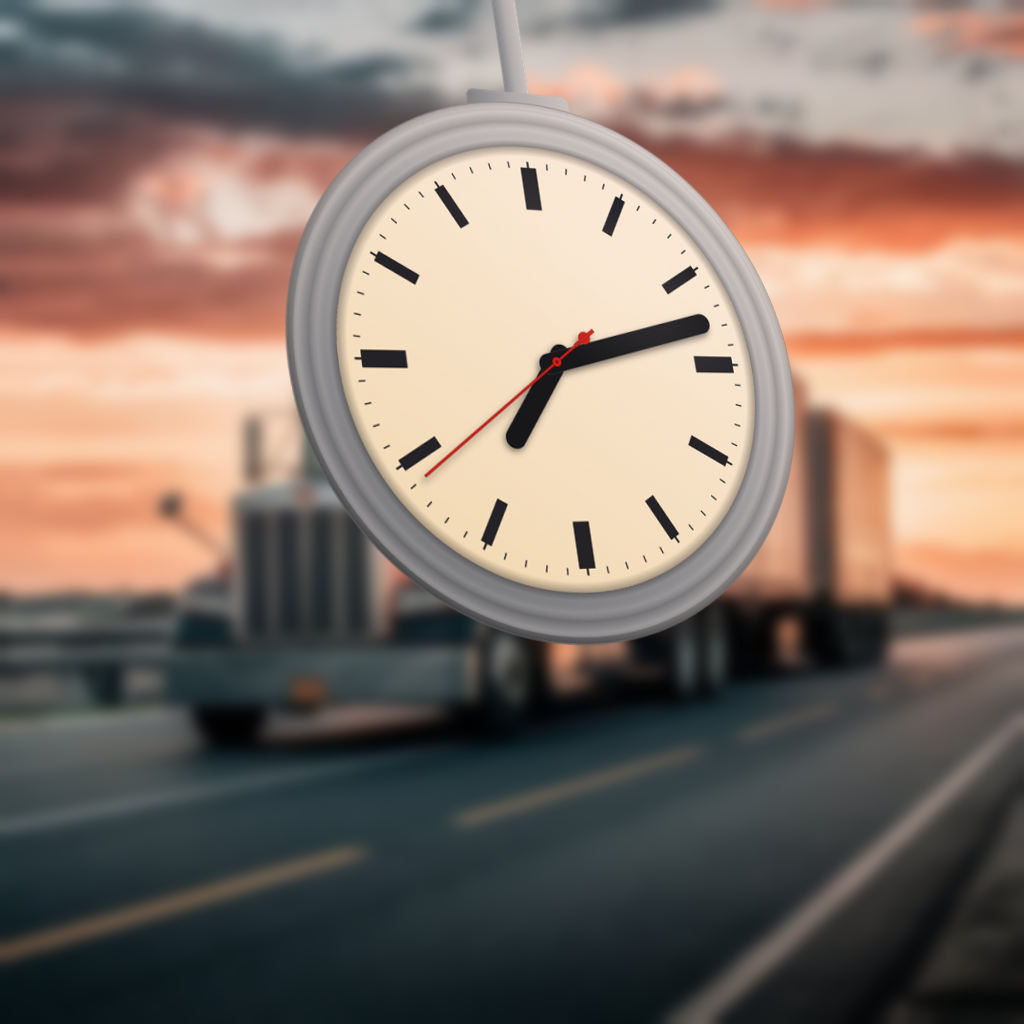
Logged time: 7 h 12 min 39 s
